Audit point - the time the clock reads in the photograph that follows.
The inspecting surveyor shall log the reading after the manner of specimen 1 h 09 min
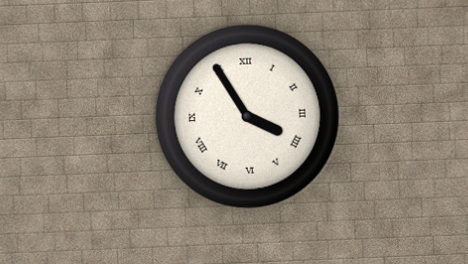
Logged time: 3 h 55 min
